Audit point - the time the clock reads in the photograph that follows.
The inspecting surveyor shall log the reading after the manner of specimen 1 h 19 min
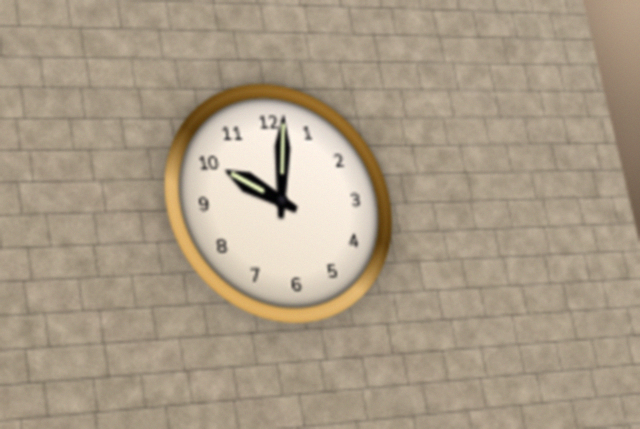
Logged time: 10 h 02 min
